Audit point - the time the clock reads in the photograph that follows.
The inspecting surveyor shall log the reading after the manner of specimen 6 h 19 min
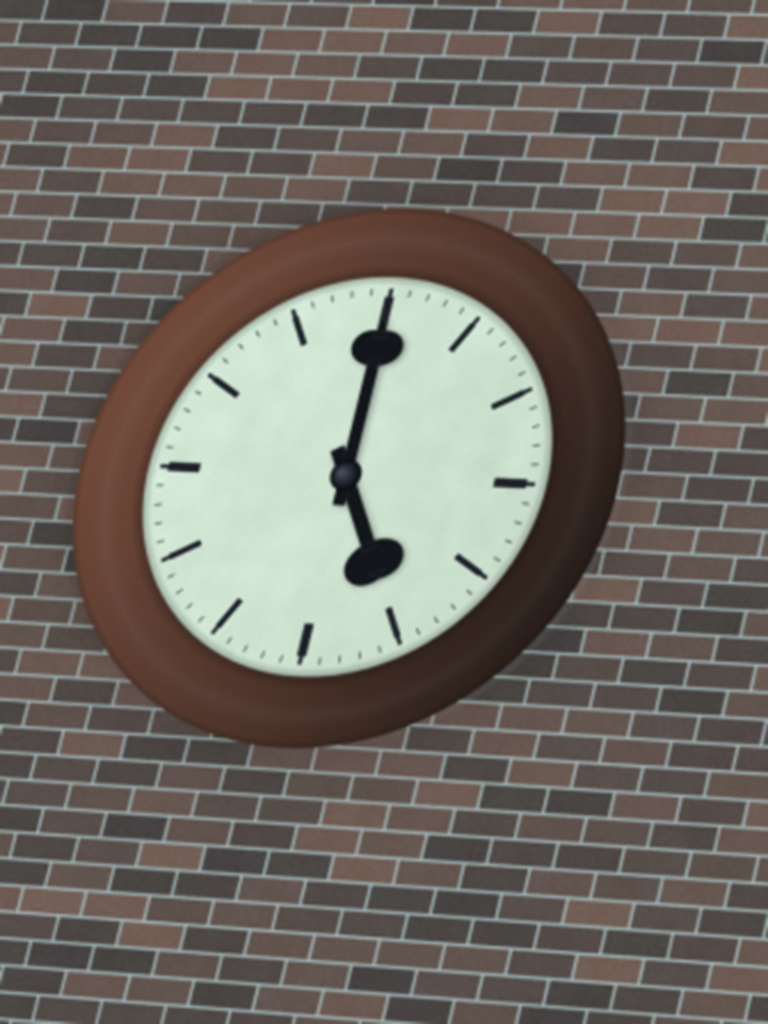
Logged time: 5 h 00 min
